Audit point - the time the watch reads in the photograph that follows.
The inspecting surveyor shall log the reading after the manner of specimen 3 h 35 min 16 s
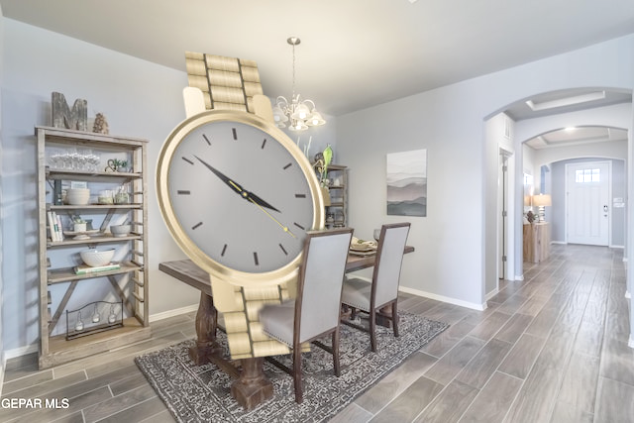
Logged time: 3 h 51 min 22 s
